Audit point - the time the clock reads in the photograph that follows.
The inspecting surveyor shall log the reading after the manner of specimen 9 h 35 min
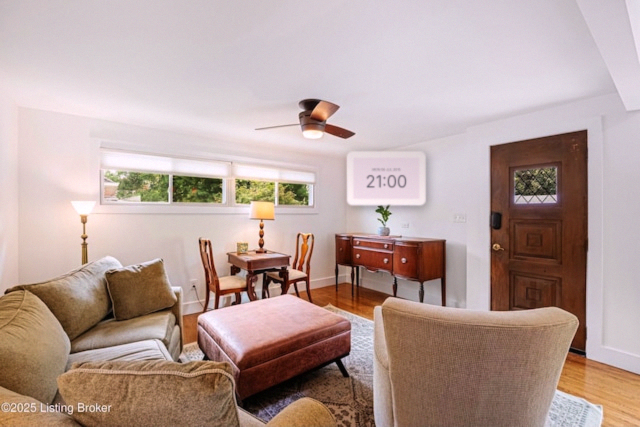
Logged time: 21 h 00 min
